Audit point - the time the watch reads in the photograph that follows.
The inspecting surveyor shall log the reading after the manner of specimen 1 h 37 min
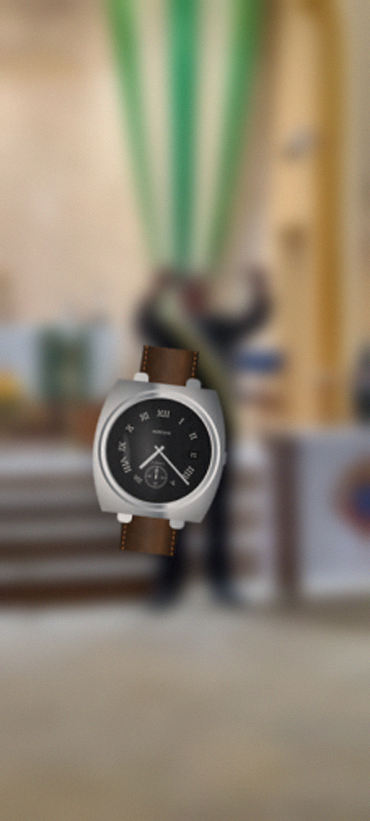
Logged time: 7 h 22 min
